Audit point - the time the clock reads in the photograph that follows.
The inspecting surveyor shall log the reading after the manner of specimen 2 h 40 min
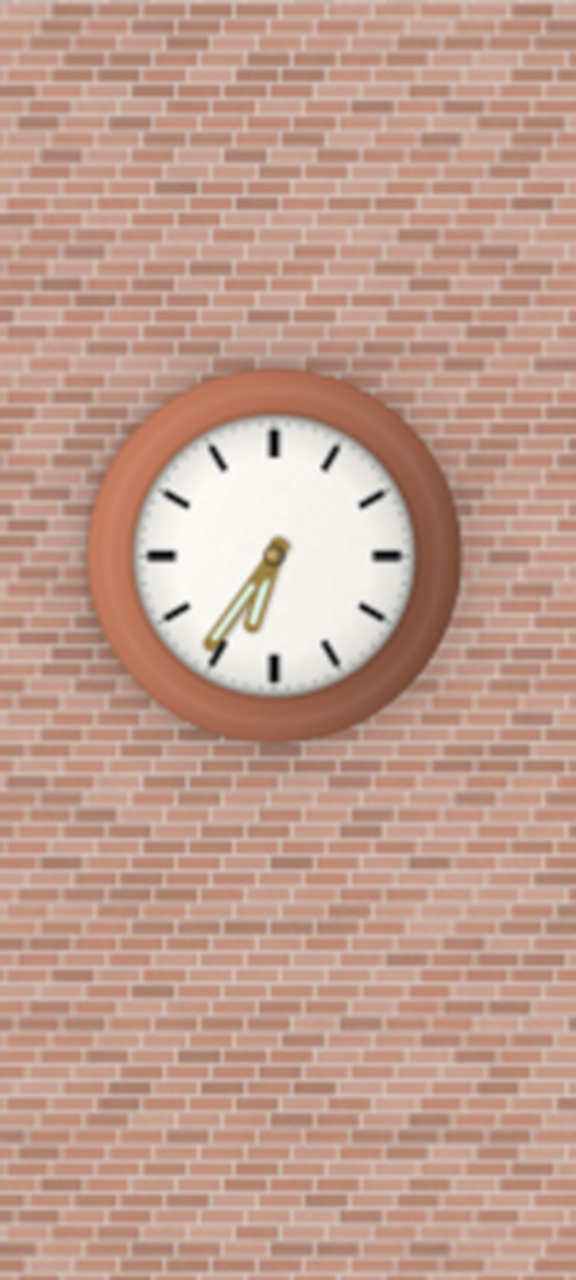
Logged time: 6 h 36 min
